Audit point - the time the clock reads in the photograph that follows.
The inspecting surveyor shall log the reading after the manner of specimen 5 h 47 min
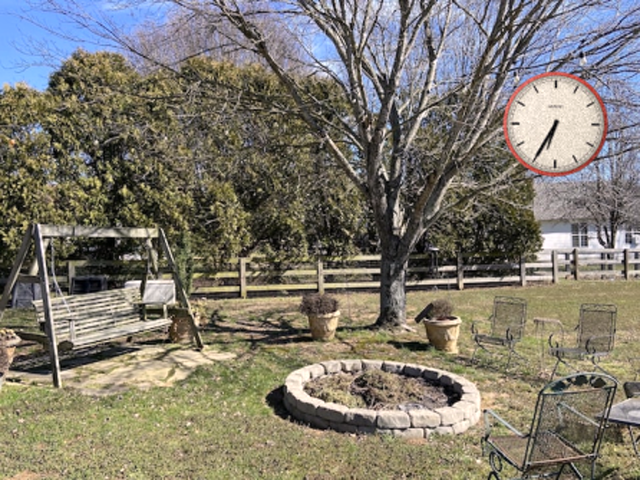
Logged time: 6 h 35 min
